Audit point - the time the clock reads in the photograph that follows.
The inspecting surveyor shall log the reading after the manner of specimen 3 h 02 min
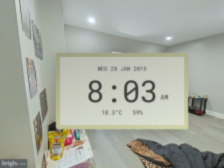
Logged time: 8 h 03 min
